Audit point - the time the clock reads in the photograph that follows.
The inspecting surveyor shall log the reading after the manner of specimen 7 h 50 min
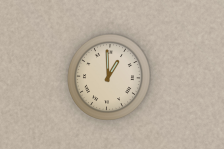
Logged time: 12 h 59 min
